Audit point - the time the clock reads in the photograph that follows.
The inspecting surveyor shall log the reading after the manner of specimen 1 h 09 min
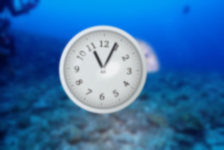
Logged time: 11 h 04 min
